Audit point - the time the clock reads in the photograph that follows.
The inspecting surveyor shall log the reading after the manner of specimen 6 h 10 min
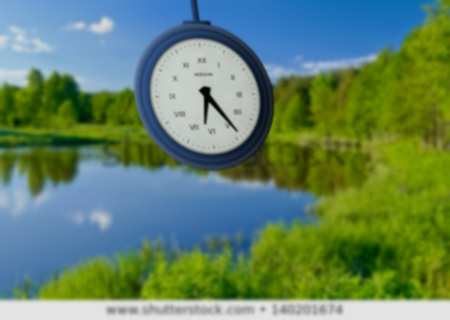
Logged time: 6 h 24 min
